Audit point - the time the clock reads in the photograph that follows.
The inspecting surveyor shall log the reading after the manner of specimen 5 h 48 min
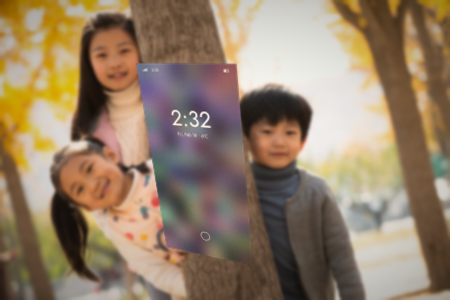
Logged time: 2 h 32 min
